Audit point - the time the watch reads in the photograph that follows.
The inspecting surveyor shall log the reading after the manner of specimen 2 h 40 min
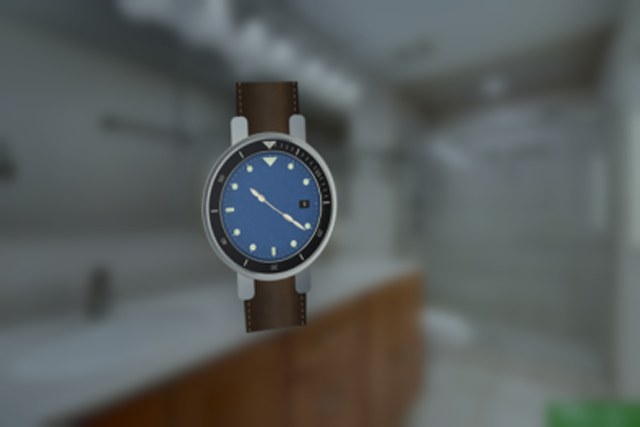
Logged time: 10 h 21 min
